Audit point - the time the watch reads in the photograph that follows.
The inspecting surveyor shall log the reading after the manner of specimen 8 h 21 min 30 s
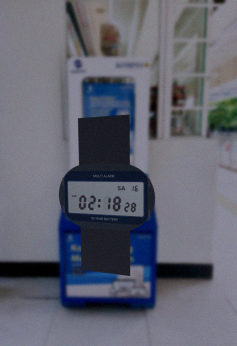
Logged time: 2 h 18 min 28 s
